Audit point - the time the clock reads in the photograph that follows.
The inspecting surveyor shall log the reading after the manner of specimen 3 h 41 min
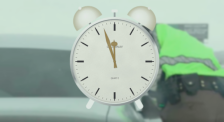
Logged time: 11 h 57 min
